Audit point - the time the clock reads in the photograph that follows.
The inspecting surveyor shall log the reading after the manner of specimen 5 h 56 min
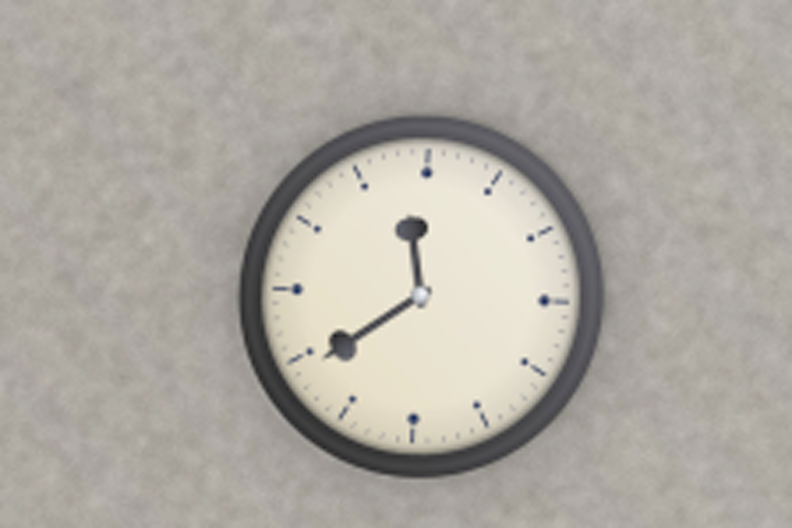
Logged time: 11 h 39 min
